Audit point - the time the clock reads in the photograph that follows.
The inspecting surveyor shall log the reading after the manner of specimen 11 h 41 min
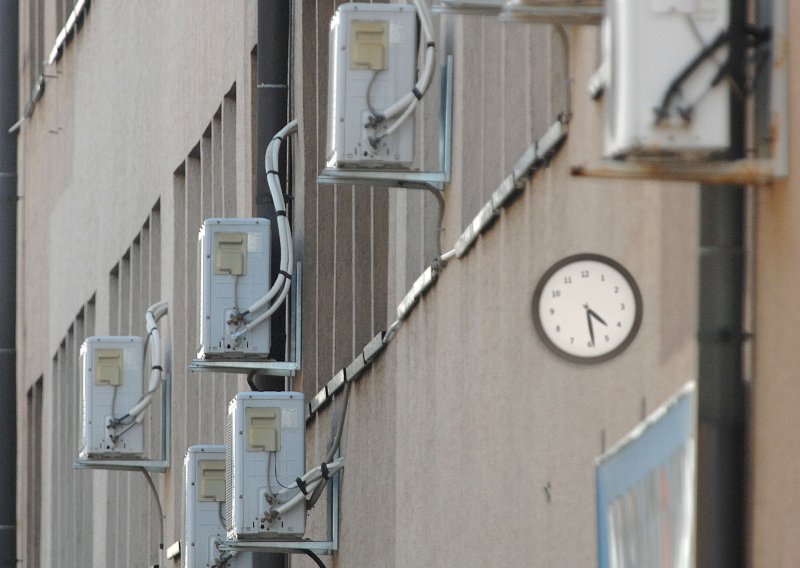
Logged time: 4 h 29 min
